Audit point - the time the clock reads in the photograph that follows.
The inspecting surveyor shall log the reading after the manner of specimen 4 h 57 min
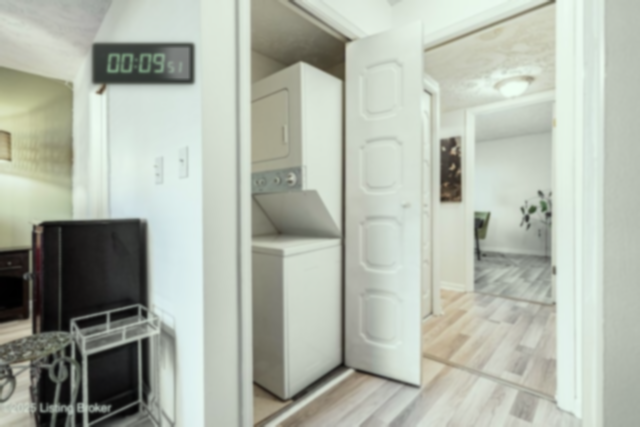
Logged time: 0 h 09 min
